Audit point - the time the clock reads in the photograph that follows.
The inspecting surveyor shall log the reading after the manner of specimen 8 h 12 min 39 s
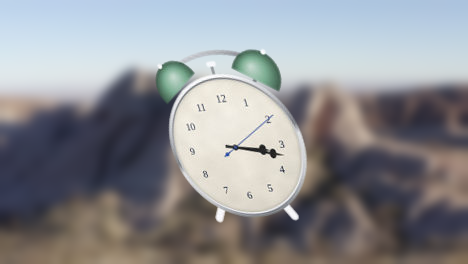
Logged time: 3 h 17 min 10 s
